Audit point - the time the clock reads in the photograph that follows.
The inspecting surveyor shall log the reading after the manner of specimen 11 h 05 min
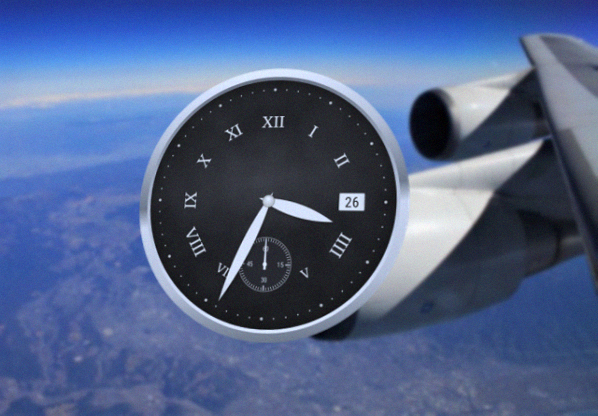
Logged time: 3 h 34 min
